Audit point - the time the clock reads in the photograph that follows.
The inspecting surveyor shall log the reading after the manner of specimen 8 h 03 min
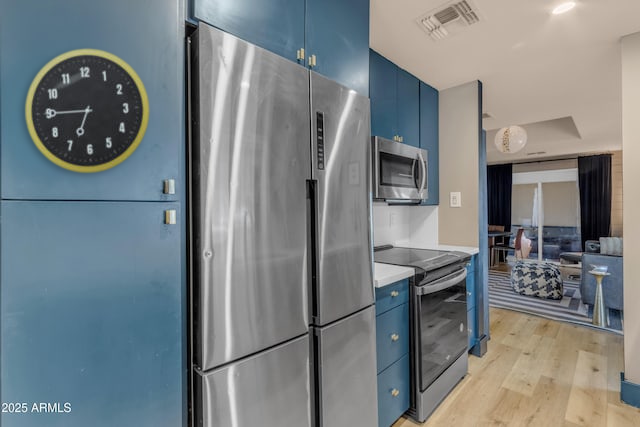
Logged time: 6 h 45 min
